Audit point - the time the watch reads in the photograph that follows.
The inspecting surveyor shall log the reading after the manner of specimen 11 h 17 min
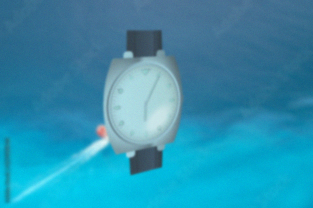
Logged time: 6 h 05 min
